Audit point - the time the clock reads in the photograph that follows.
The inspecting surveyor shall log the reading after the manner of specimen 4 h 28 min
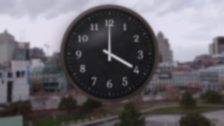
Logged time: 4 h 00 min
